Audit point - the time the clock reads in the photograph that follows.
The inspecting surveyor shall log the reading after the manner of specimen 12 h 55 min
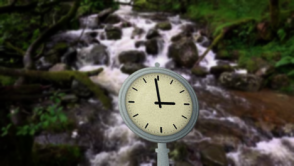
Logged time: 2 h 59 min
